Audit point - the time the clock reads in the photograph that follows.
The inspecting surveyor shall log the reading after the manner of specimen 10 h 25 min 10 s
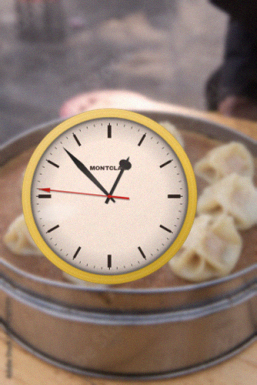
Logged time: 12 h 52 min 46 s
